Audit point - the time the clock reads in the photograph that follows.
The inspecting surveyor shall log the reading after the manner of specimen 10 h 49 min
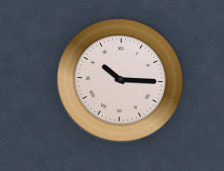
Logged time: 10 h 15 min
